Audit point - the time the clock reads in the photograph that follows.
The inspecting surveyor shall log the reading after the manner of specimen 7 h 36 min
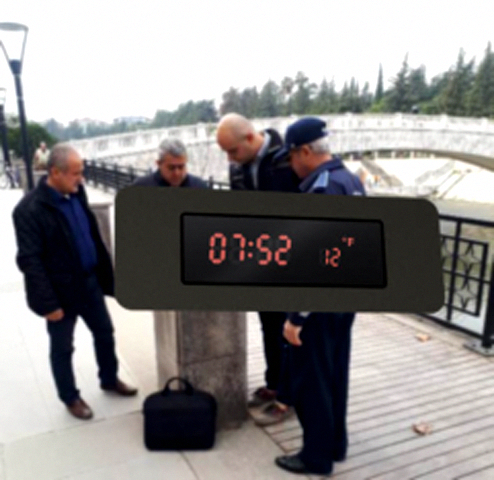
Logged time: 7 h 52 min
